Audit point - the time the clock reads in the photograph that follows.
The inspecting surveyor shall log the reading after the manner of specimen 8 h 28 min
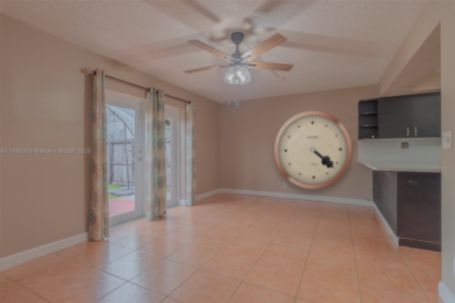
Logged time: 4 h 22 min
